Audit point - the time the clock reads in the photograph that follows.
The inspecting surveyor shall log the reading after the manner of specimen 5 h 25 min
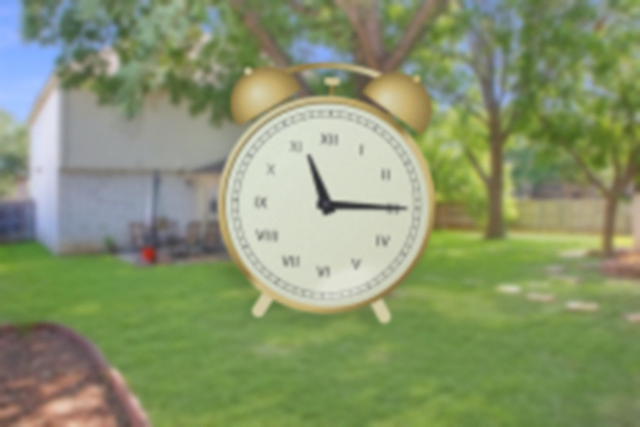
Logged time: 11 h 15 min
